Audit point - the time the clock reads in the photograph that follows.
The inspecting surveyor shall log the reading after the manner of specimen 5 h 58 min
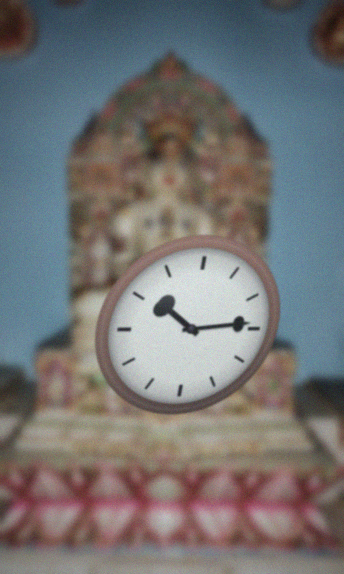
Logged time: 10 h 14 min
